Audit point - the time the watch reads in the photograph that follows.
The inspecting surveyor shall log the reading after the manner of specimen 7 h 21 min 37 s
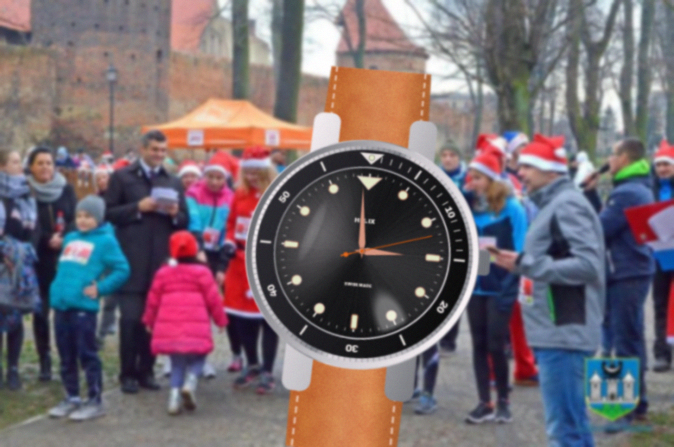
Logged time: 2 h 59 min 12 s
